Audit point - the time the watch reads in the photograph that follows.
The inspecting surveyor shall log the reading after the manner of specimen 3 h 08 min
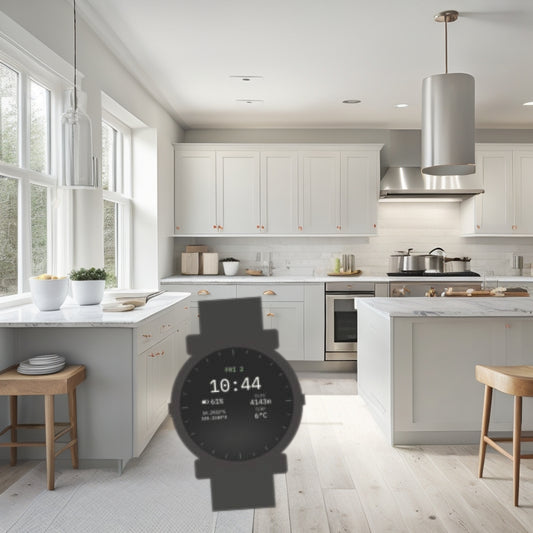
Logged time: 10 h 44 min
